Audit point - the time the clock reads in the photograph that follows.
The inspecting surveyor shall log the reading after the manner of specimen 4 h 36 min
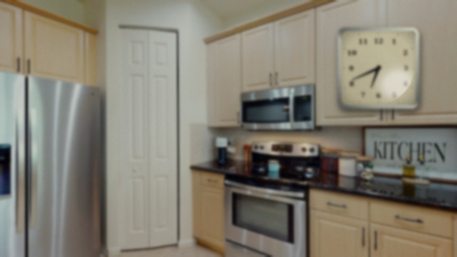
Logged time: 6 h 41 min
